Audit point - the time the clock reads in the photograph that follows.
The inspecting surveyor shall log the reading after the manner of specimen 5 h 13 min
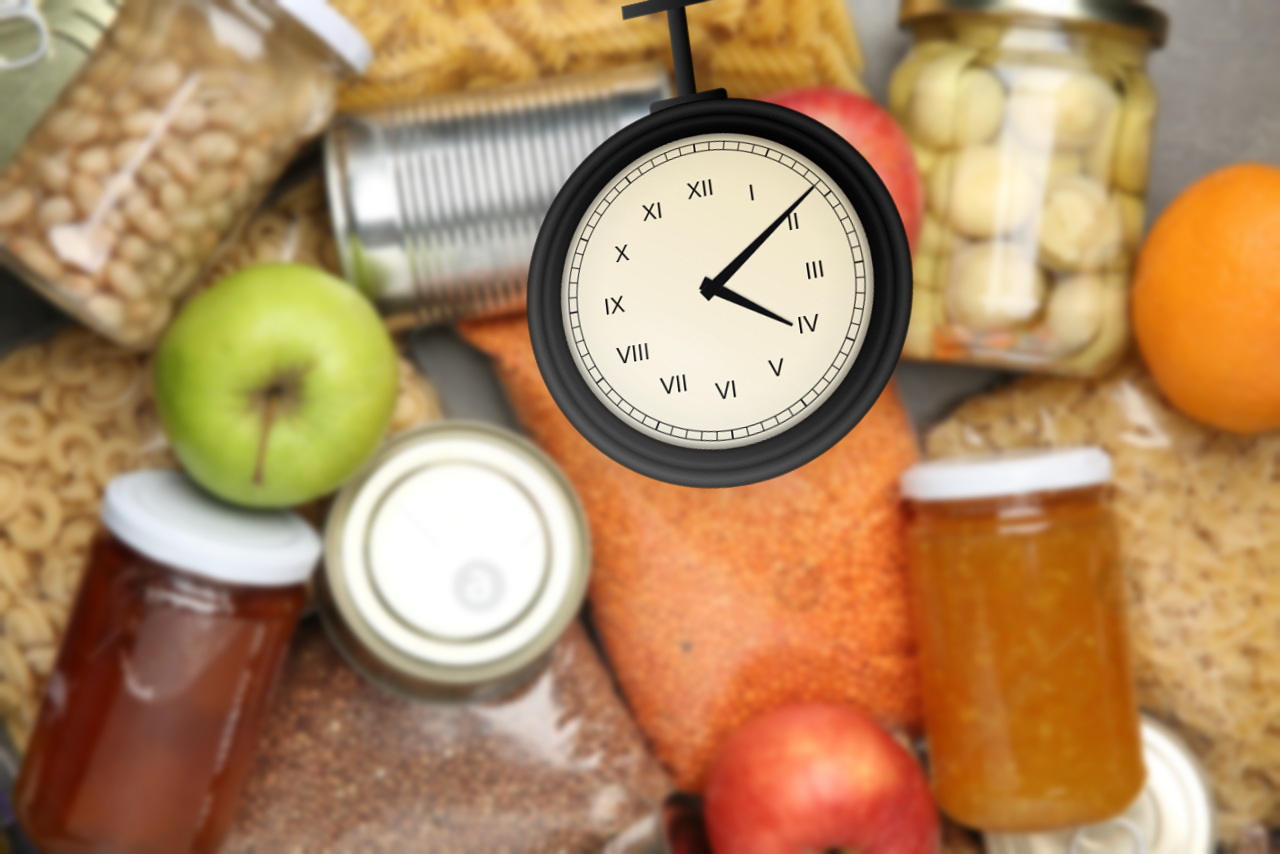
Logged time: 4 h 09 min
